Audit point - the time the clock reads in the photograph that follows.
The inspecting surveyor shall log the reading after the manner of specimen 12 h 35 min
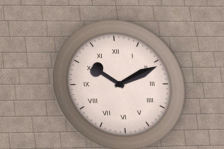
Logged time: 10 h 11 min
